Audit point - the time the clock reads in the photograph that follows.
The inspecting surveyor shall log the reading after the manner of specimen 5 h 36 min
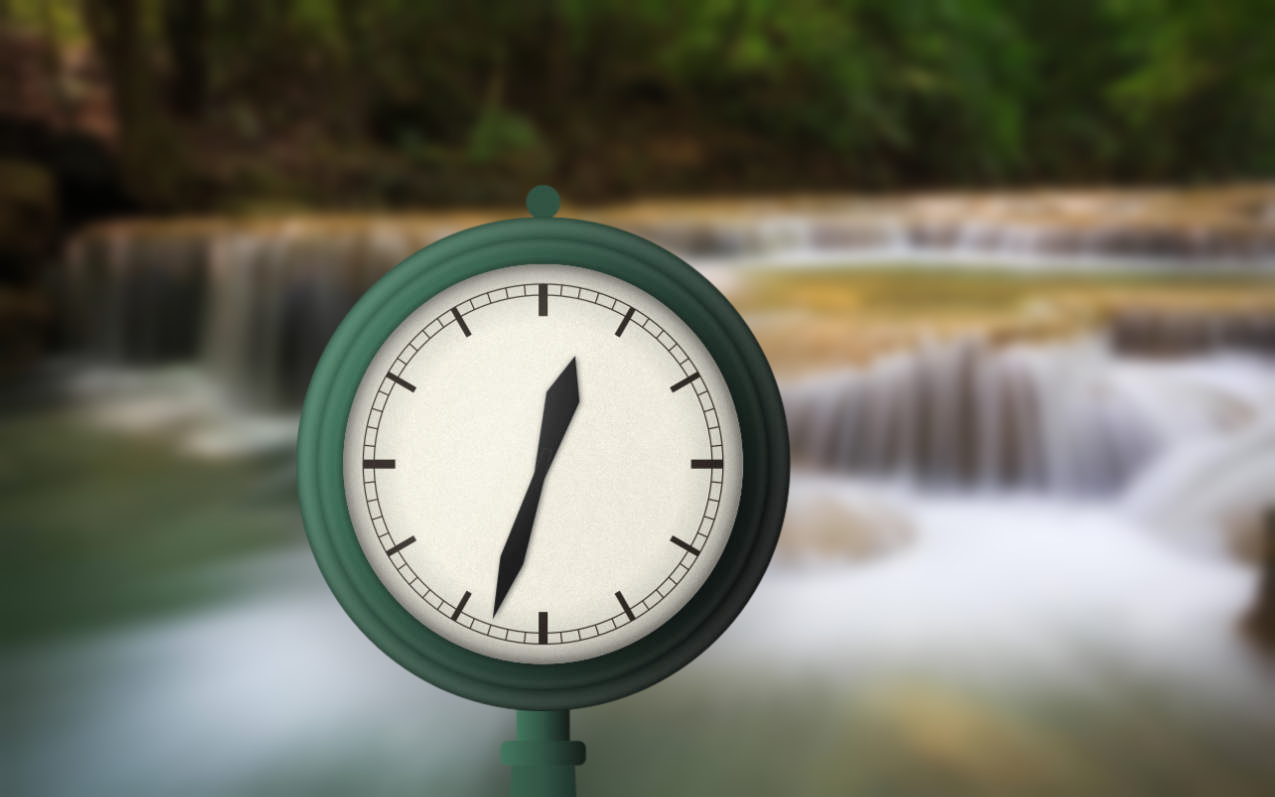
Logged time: 12 h 33 min
